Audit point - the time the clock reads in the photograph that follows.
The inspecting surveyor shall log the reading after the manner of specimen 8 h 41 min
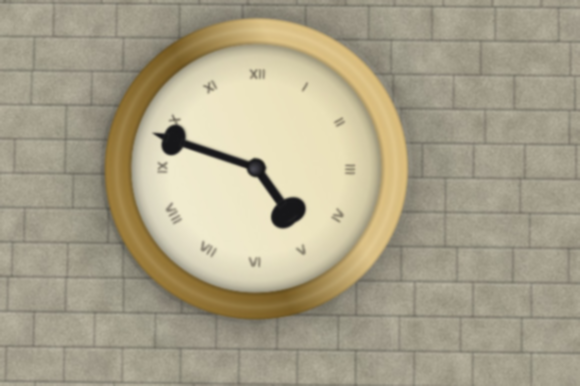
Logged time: 4 h 48 min
